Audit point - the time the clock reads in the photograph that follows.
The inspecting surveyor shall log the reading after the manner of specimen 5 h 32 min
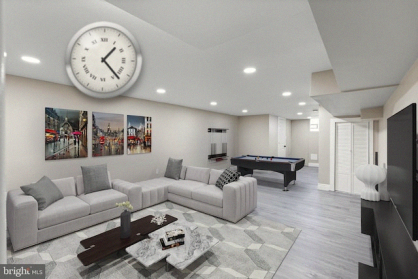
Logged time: 1 h 23 min
